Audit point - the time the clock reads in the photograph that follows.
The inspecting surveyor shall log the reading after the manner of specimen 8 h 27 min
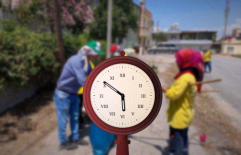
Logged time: 5 h 51 min
